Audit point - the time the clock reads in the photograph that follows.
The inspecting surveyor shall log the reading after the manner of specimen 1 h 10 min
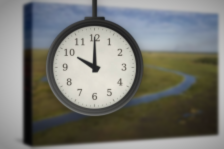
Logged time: 10 h 00 min
